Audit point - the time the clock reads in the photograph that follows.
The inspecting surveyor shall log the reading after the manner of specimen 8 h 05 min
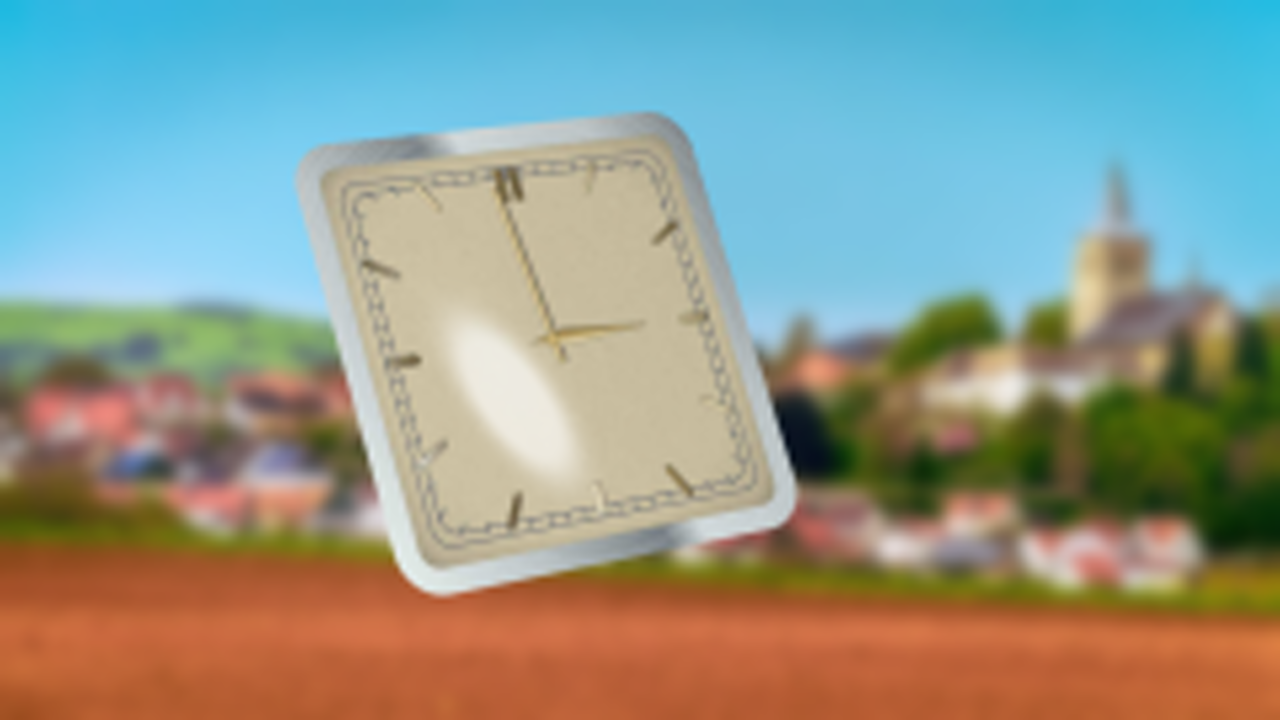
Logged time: 2 h 59 min
